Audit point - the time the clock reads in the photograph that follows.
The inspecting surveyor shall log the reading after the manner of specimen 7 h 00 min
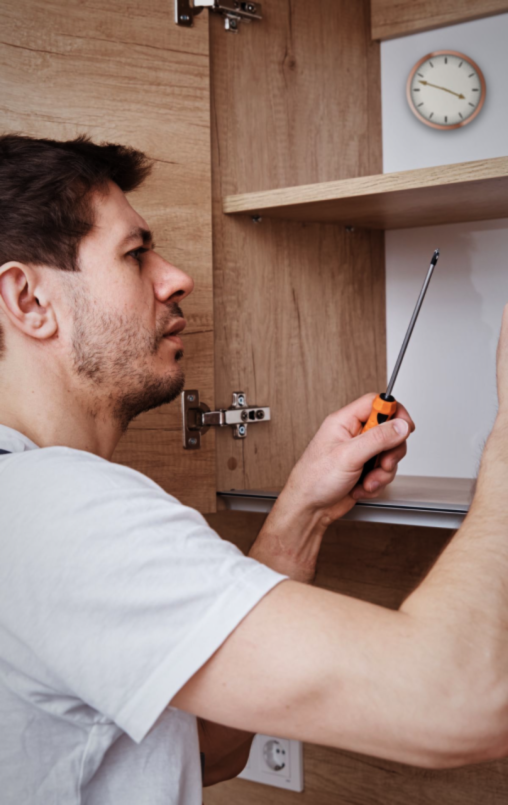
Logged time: 3 h 48 min
